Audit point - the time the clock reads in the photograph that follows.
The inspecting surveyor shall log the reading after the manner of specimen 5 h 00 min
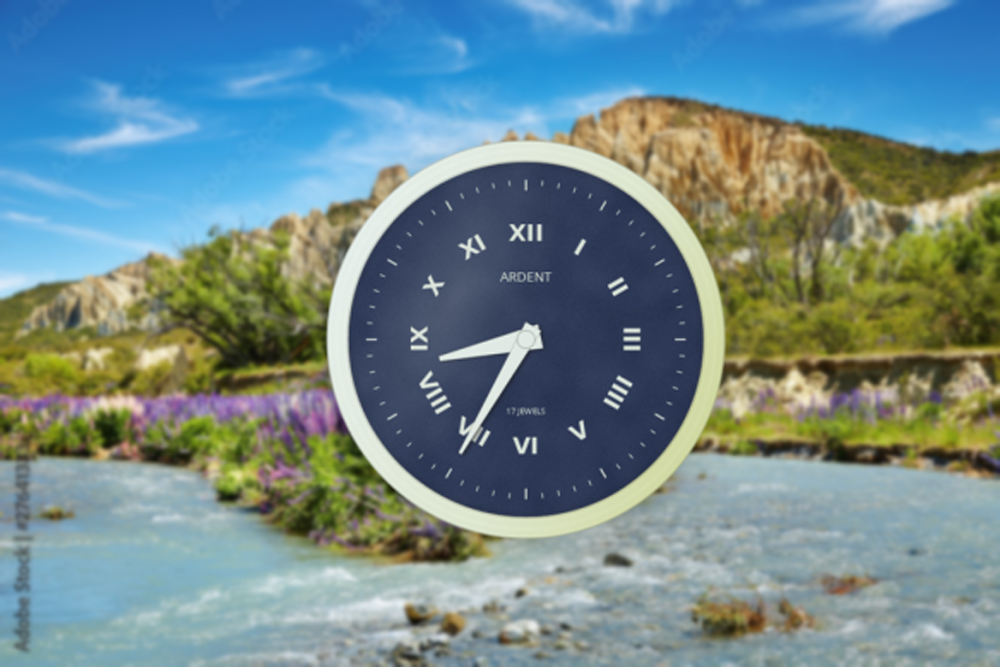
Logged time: 8 h 35 min
